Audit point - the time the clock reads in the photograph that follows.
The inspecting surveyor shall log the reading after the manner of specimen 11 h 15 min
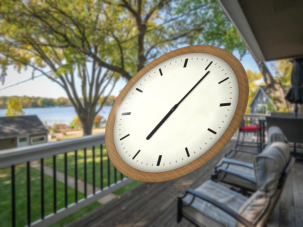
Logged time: 7 h 06 min
